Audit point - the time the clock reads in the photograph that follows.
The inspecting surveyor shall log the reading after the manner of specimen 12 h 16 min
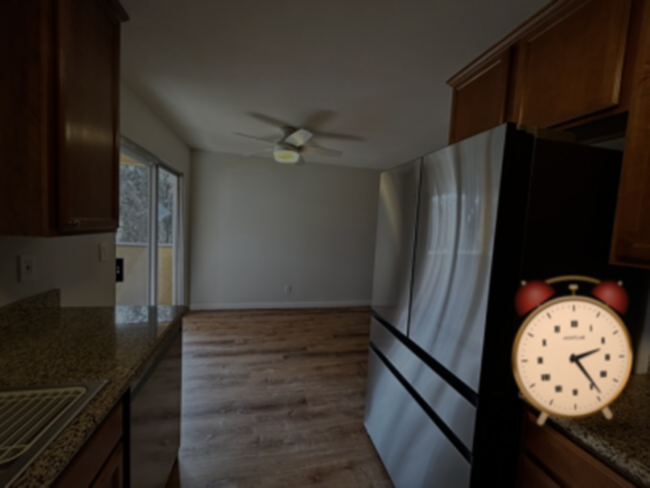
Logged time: 2 h 24 min
